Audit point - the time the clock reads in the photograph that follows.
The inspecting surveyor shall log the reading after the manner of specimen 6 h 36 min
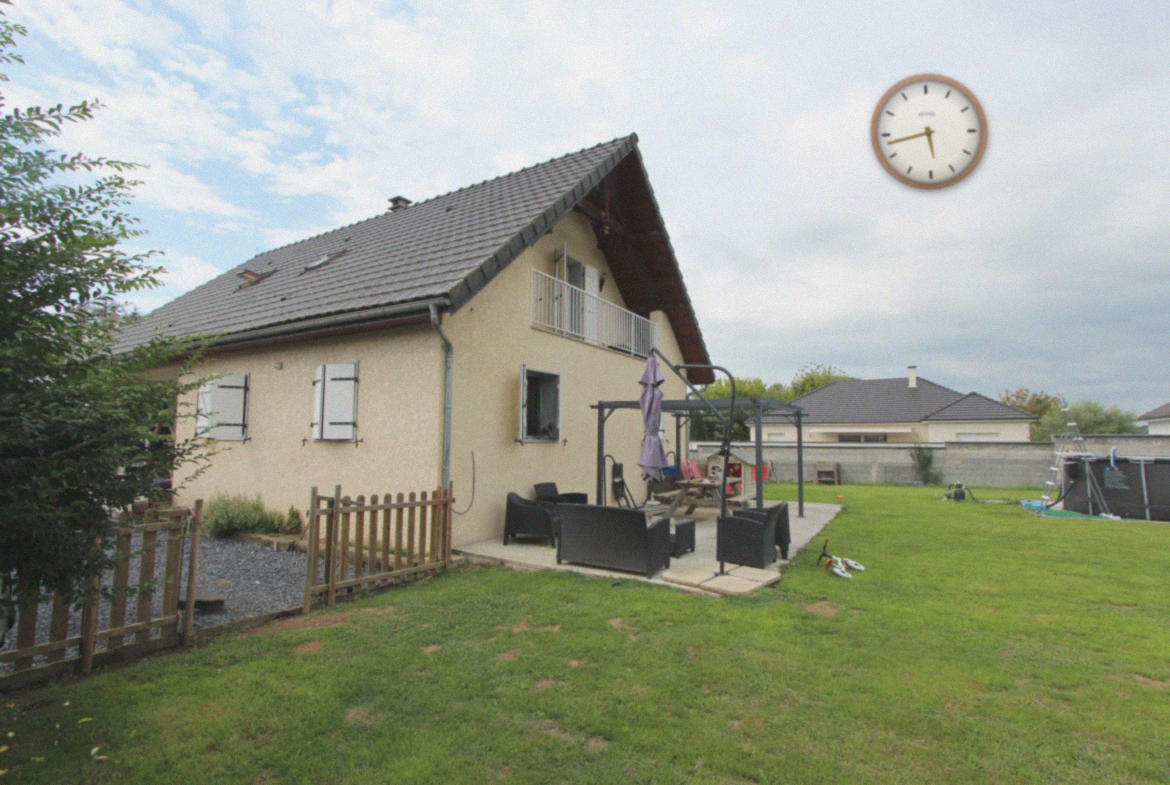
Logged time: 5 h 43 min
